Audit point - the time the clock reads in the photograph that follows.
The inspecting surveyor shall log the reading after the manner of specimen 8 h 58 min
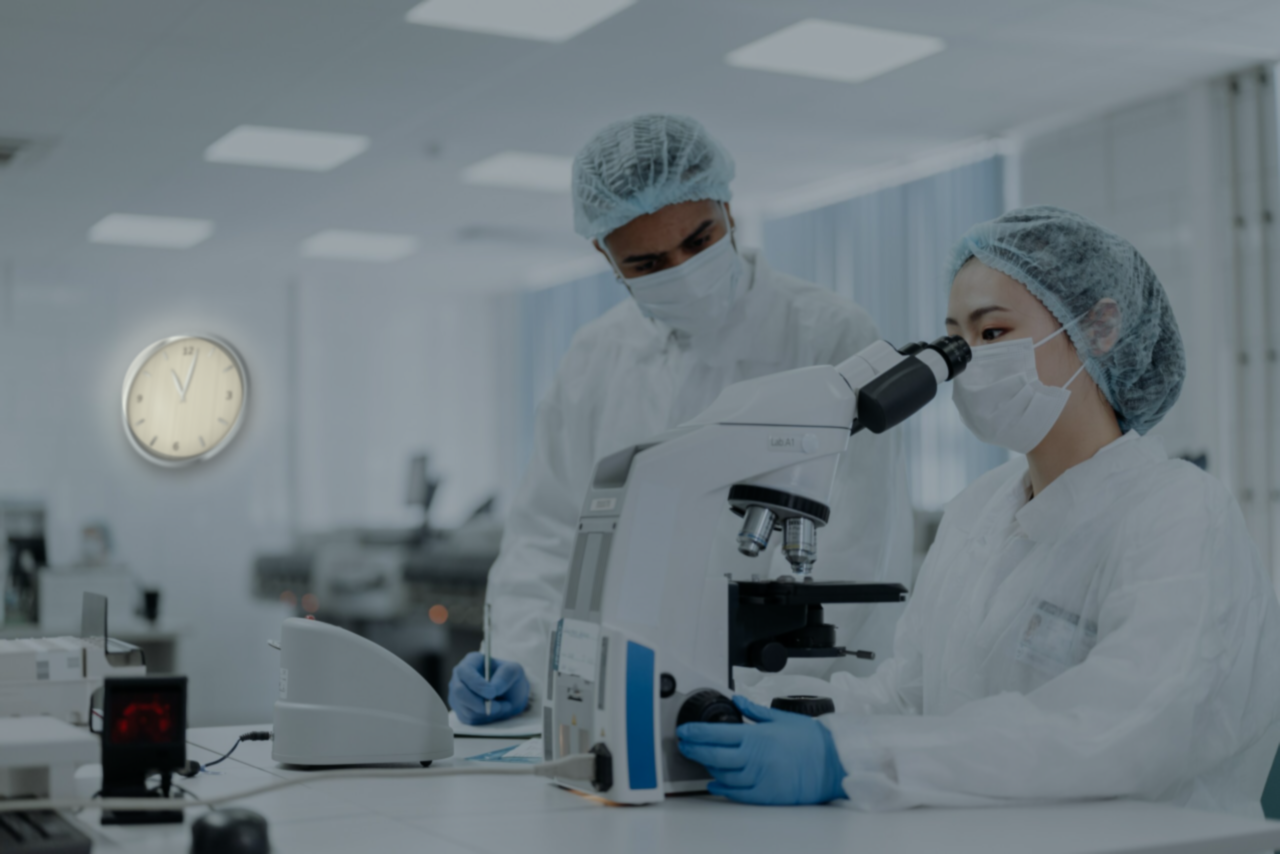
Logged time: 11 h 02 min
